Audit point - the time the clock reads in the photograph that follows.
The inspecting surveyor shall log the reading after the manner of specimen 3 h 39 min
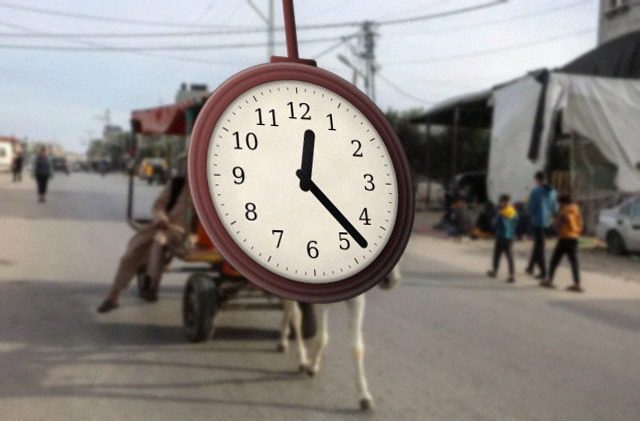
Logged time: 12 h 23 min
